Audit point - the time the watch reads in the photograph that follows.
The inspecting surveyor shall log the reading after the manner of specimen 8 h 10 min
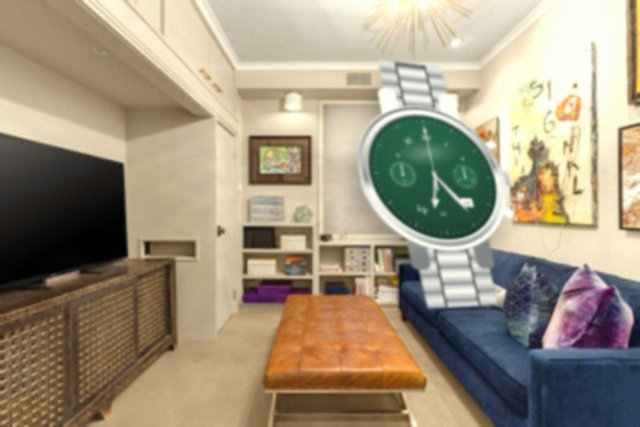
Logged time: 6 h 24 min
